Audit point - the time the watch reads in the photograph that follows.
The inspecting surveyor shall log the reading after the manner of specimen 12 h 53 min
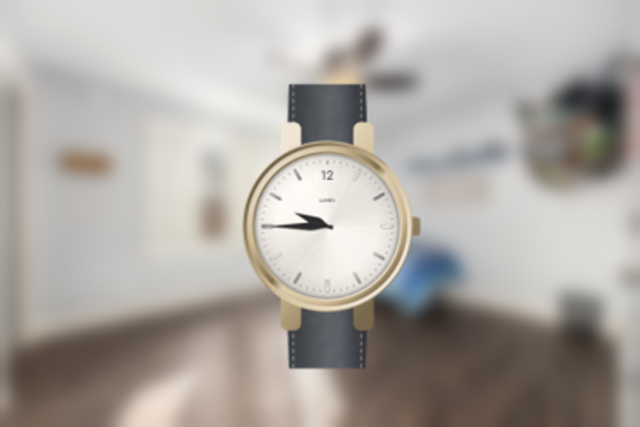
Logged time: 9 h 45 min
